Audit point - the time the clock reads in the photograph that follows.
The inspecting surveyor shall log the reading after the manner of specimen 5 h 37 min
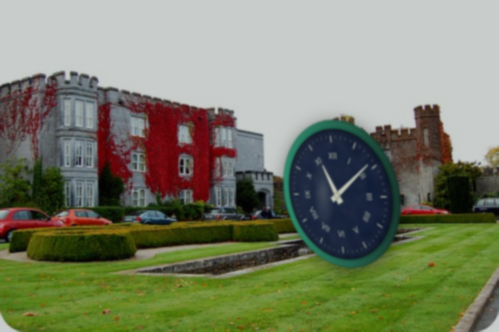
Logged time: 11 h 09 min
